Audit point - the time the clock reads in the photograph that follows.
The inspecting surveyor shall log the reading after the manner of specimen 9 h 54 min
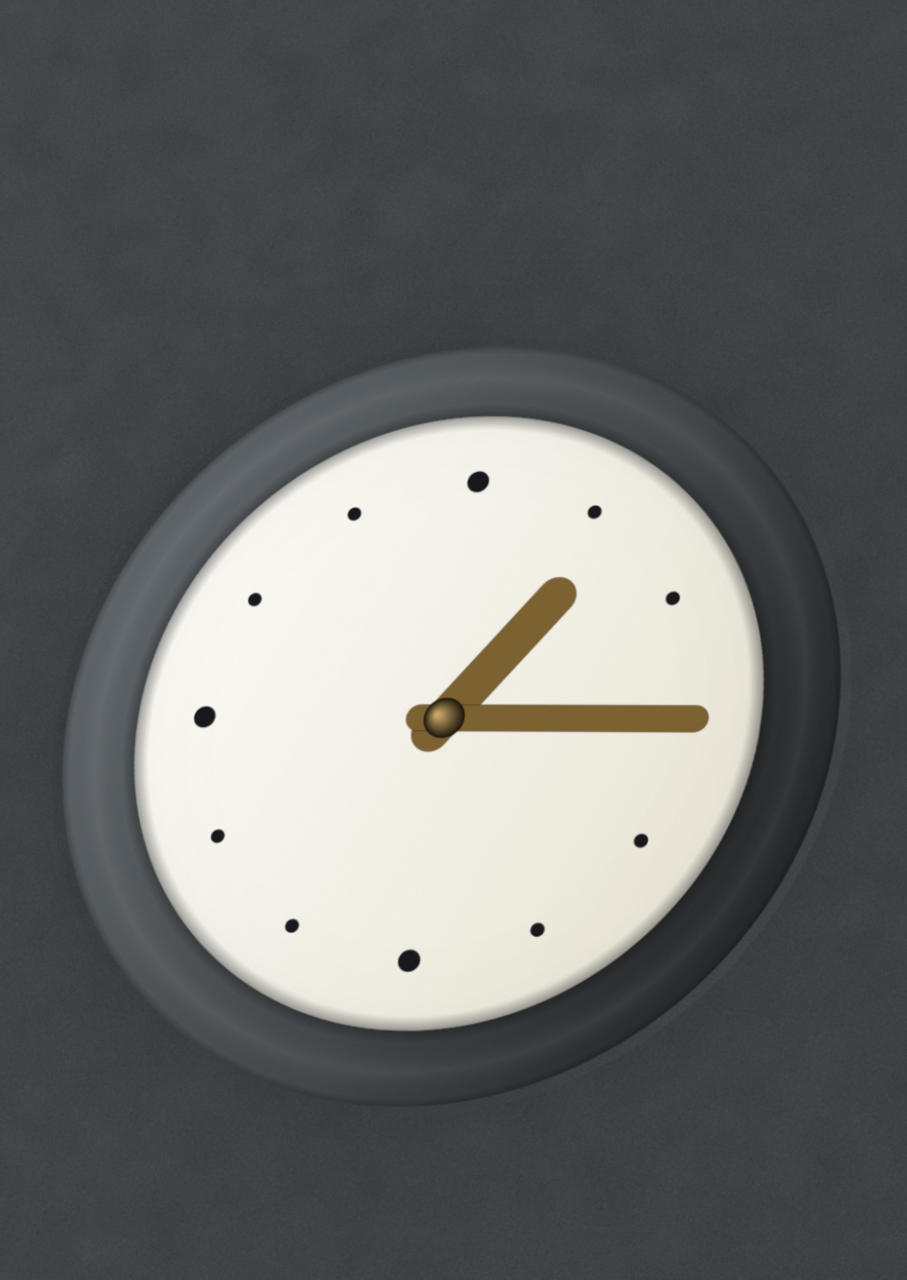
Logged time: 1 h 15 min
